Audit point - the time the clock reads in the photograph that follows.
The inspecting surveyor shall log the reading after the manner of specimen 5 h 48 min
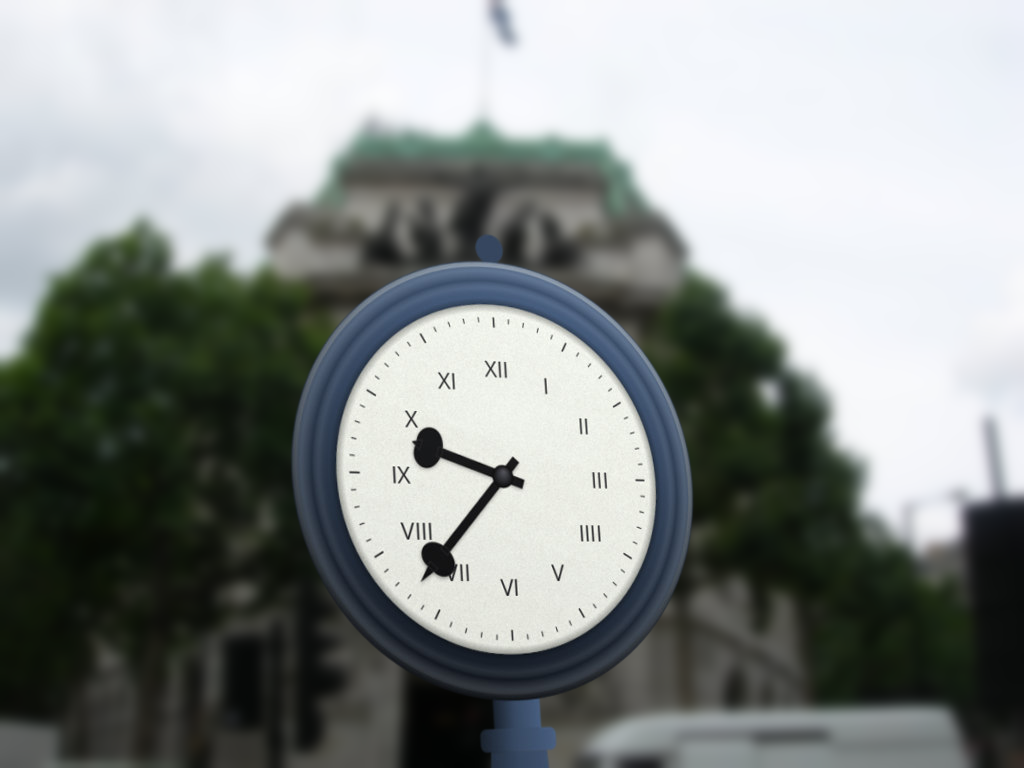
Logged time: 9 h 37 min
